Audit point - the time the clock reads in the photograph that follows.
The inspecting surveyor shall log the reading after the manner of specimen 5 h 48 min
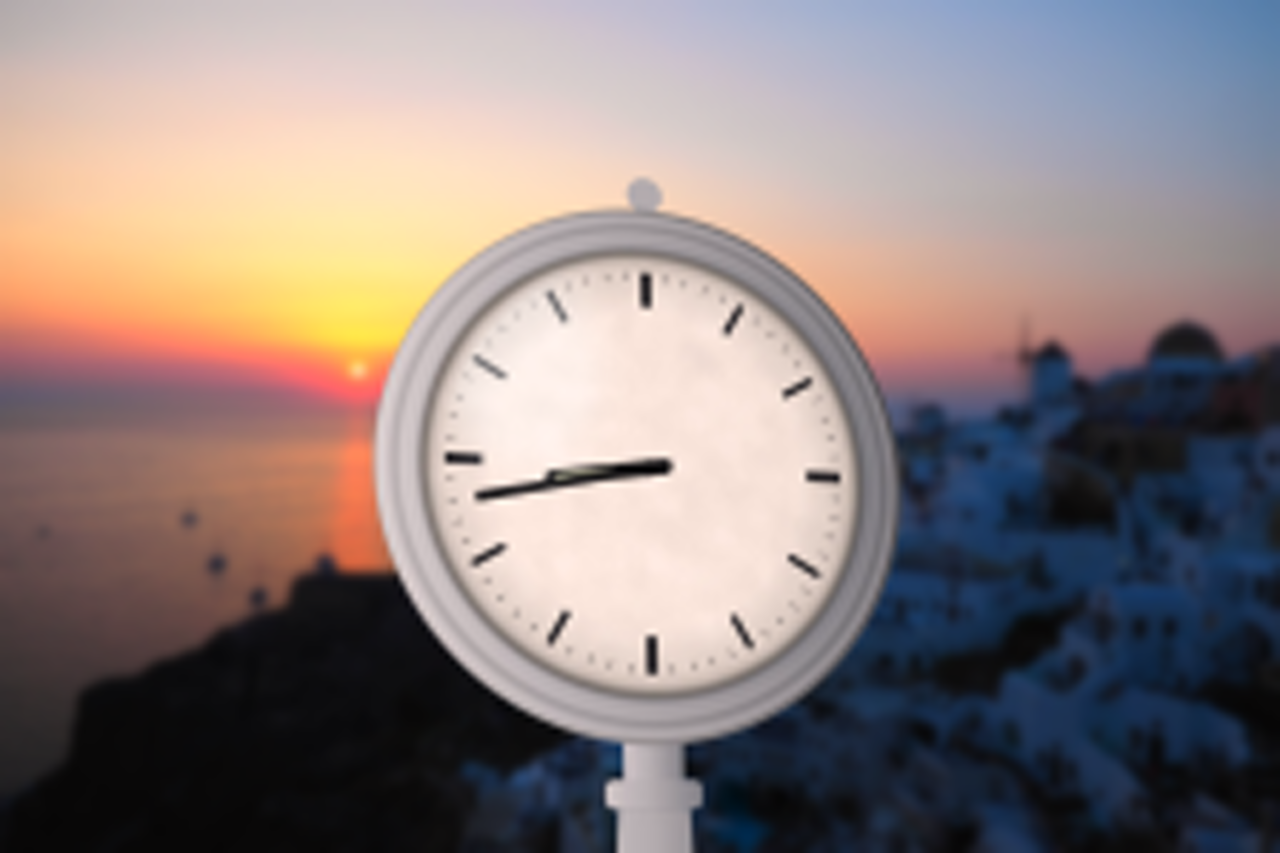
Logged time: 8 h 43 min
